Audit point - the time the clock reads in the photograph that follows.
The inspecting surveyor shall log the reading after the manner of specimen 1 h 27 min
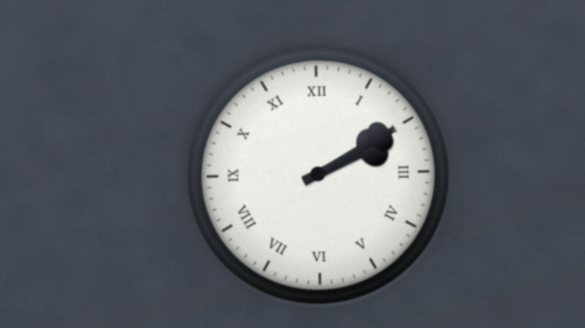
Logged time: 2 h 10 min
